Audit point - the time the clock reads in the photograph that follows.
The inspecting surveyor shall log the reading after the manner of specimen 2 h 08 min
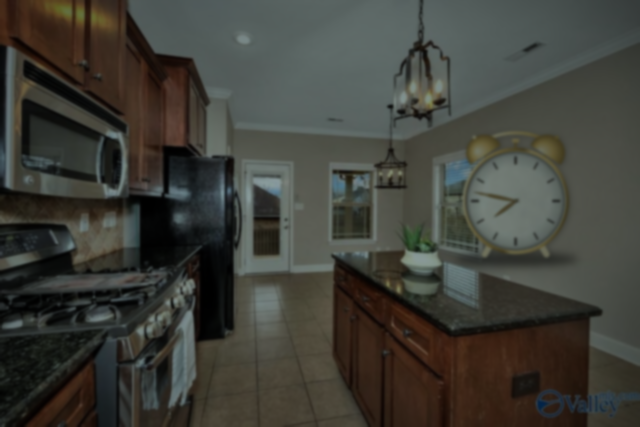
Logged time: 7 h 47 min
